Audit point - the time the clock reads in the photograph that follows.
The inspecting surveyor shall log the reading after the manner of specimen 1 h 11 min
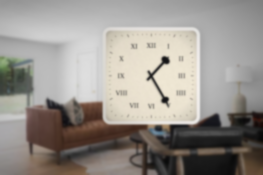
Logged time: 1 h 25 min
